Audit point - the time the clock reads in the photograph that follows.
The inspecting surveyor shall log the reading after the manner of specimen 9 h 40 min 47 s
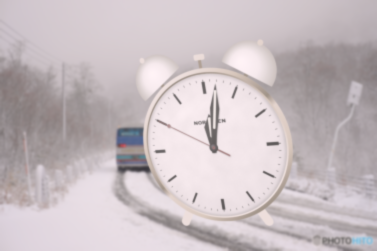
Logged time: 12 h 01 min 50 s
